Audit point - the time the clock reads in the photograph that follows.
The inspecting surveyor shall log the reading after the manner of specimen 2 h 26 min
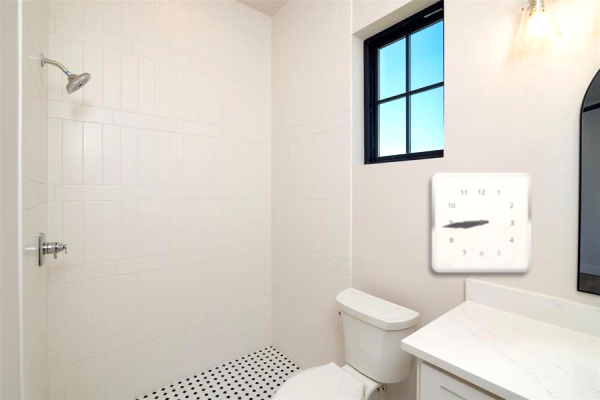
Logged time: 8 h 44 min
